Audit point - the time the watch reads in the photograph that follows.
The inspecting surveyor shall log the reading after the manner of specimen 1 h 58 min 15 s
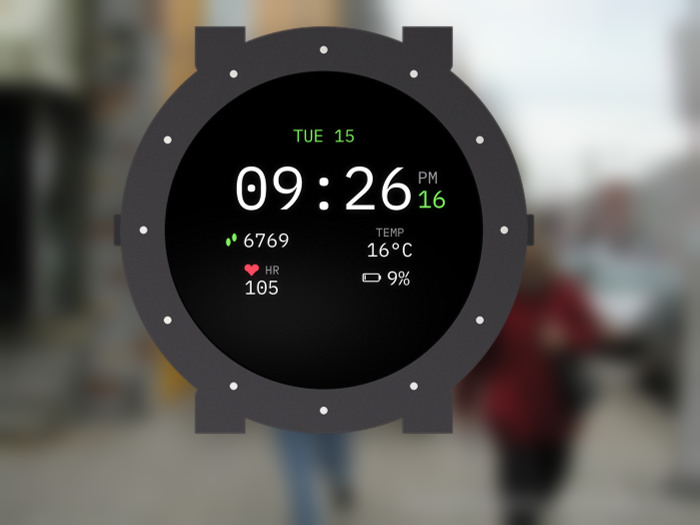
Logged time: 9 h 26 min 16 s
